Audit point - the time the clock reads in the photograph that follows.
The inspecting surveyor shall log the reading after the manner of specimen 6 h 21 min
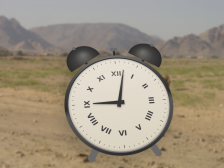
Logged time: 9 h 02 min
